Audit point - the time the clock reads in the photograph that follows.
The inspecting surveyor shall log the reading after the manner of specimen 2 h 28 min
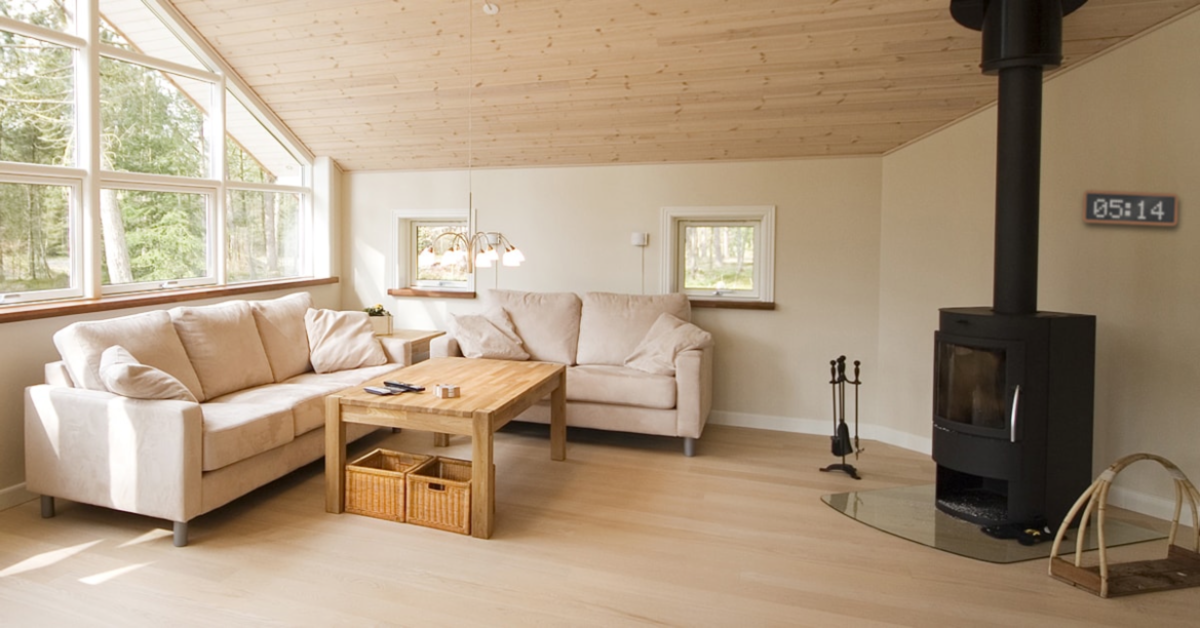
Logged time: 5 h 14 min
